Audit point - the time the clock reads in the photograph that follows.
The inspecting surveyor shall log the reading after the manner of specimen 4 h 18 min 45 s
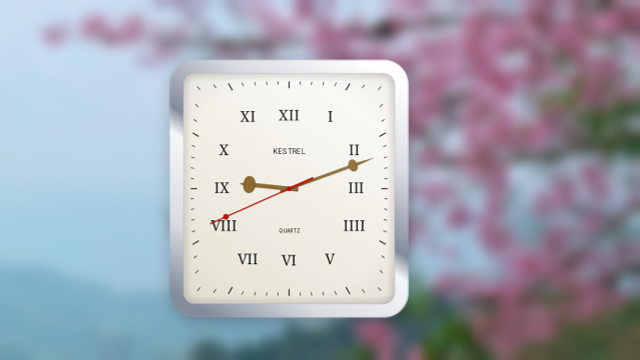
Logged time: 9 h 11 min 41 s
